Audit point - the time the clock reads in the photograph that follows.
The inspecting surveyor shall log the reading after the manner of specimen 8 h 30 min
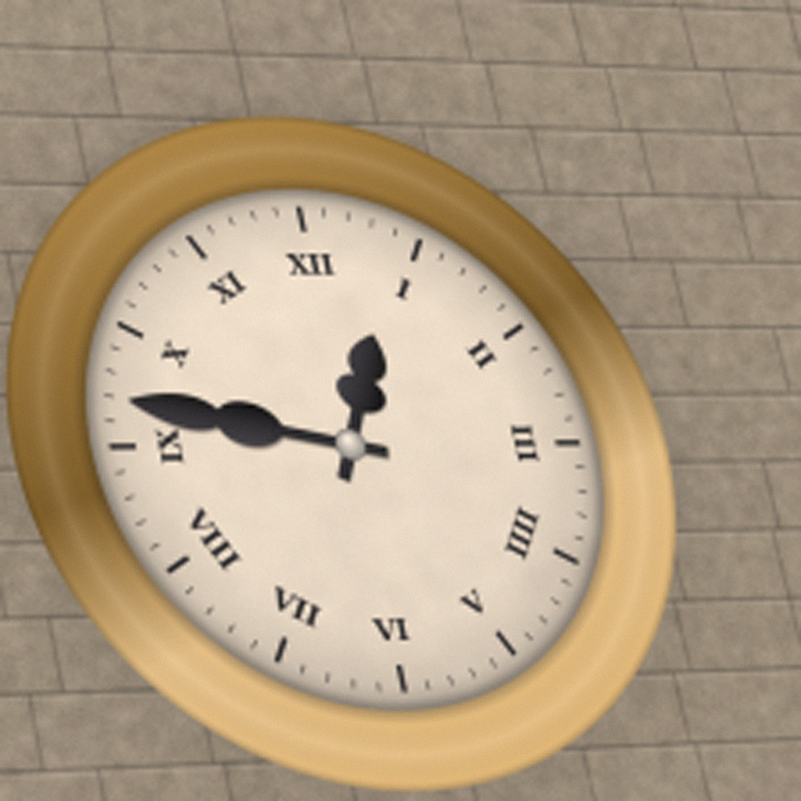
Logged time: 12 h 47 min
